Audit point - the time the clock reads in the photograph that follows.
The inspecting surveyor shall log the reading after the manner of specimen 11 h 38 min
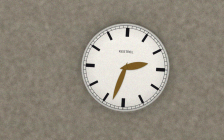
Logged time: 2 h 33 min
